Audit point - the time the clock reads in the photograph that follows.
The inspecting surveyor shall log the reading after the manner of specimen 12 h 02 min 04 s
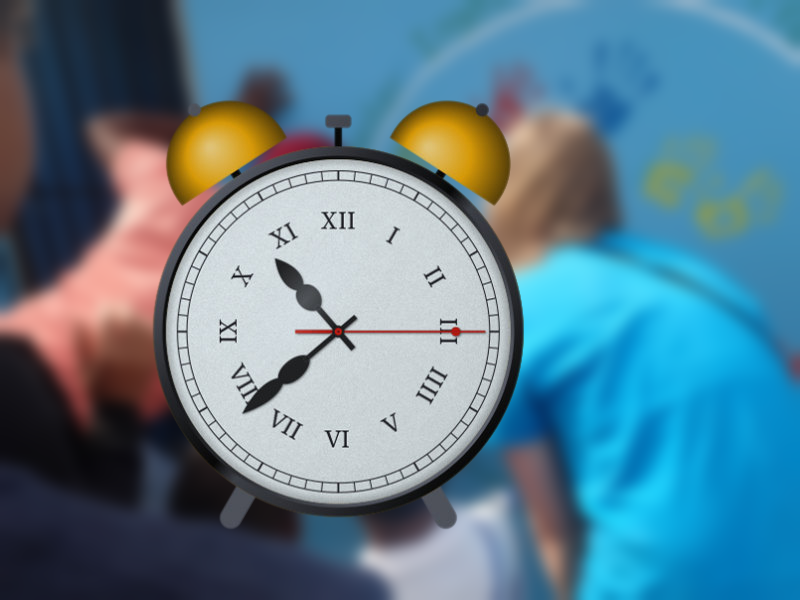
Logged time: 10 h 38 min 15 s
